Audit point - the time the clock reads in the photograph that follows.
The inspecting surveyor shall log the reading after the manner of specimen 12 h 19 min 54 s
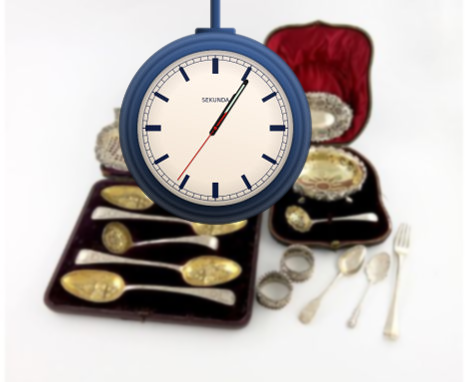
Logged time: 1 h 05 min 36 s
